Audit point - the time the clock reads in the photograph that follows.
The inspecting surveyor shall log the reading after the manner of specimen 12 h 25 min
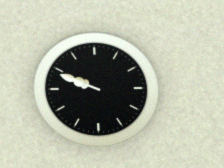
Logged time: 9 h 49 min
